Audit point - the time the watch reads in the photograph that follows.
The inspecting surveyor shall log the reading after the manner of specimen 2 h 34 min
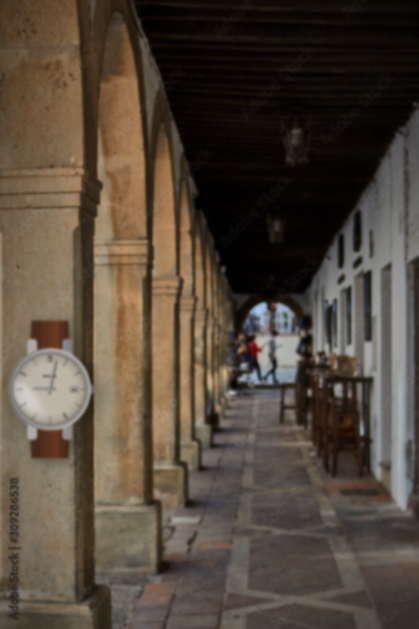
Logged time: 9 h 02 min
